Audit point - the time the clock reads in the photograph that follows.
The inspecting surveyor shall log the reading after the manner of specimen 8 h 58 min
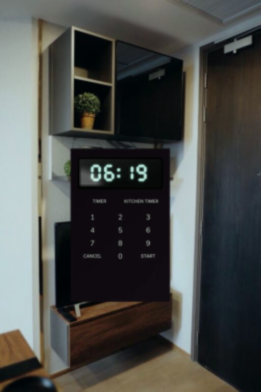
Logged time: 6 h 19 min
